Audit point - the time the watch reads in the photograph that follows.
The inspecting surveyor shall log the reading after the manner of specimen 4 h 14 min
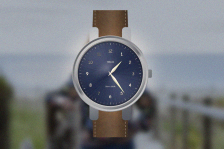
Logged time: 1 h 24 min
